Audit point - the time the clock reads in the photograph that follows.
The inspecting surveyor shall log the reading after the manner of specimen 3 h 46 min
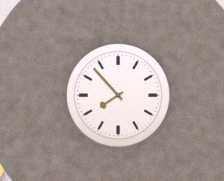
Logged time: 7 h 53 min
